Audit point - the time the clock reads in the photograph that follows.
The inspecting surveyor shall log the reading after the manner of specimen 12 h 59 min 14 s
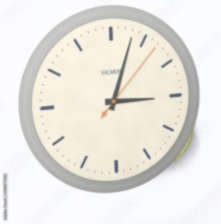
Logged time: 3 h 03 min 07 s
